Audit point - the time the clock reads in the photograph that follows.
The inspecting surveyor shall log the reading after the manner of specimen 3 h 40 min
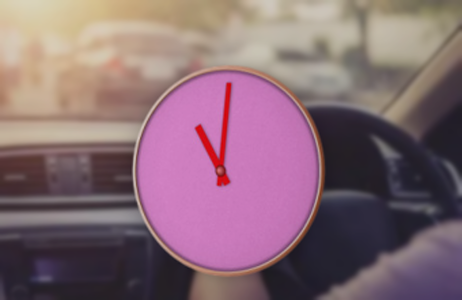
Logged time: 11 h 01 min
